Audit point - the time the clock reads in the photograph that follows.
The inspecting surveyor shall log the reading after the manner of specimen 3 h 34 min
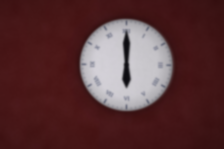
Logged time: 6 h 00 min
